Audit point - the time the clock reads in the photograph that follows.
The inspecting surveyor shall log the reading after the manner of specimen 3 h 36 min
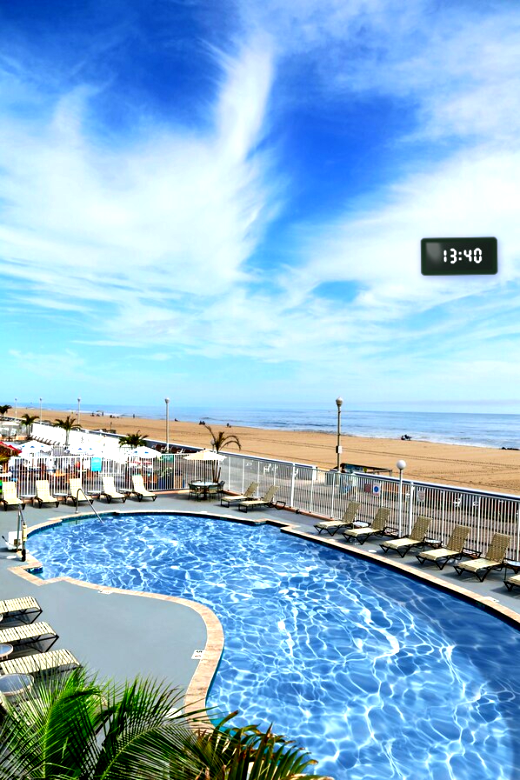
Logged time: 13 h 40 min
